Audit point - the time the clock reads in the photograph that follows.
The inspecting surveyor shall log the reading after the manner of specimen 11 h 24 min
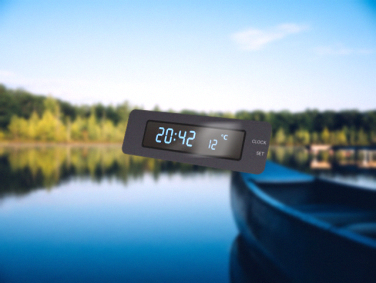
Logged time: 20 h 42 min
